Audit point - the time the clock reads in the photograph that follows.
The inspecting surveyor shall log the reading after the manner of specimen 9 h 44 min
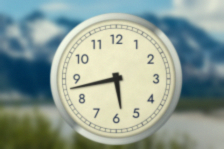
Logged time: 5 h 43 min
